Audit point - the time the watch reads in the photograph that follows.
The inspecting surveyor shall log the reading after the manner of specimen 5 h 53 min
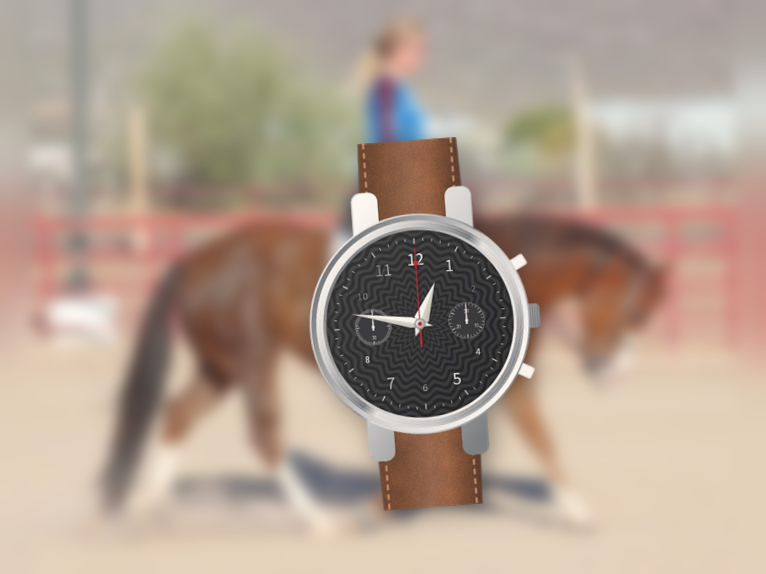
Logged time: 12 h 47 min
